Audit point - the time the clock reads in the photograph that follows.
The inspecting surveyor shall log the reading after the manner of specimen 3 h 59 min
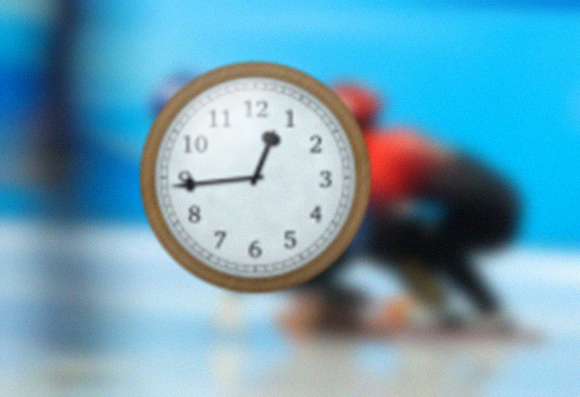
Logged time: 12 h 44 min
